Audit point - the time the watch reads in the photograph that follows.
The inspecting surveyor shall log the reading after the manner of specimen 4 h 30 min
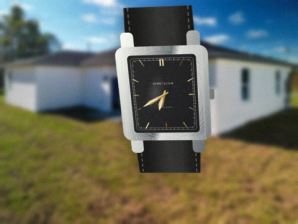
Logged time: 6 h 40 min
